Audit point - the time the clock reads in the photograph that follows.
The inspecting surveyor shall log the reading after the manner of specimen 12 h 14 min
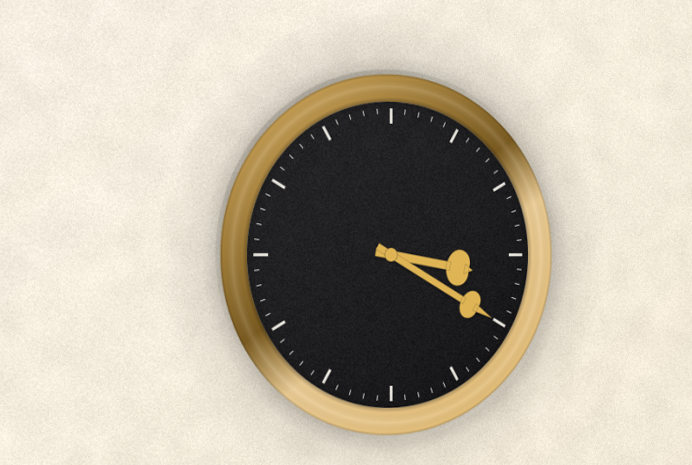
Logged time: 3 h 20 min
